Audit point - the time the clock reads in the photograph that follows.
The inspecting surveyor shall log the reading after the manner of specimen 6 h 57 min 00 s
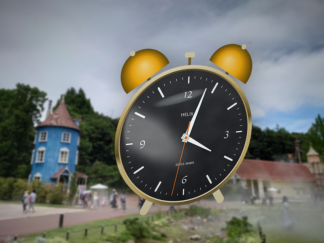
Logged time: 4 h 03 min 32 s
